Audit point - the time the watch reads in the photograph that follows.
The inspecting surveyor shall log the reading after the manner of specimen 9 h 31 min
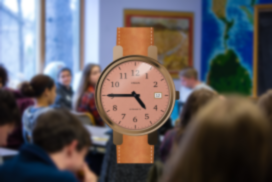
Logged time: 4 h 45 min
